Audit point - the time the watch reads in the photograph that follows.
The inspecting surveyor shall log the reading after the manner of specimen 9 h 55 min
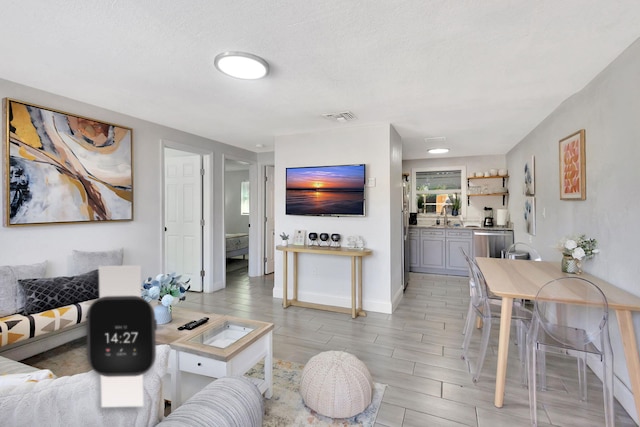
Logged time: 14 h 27 min
